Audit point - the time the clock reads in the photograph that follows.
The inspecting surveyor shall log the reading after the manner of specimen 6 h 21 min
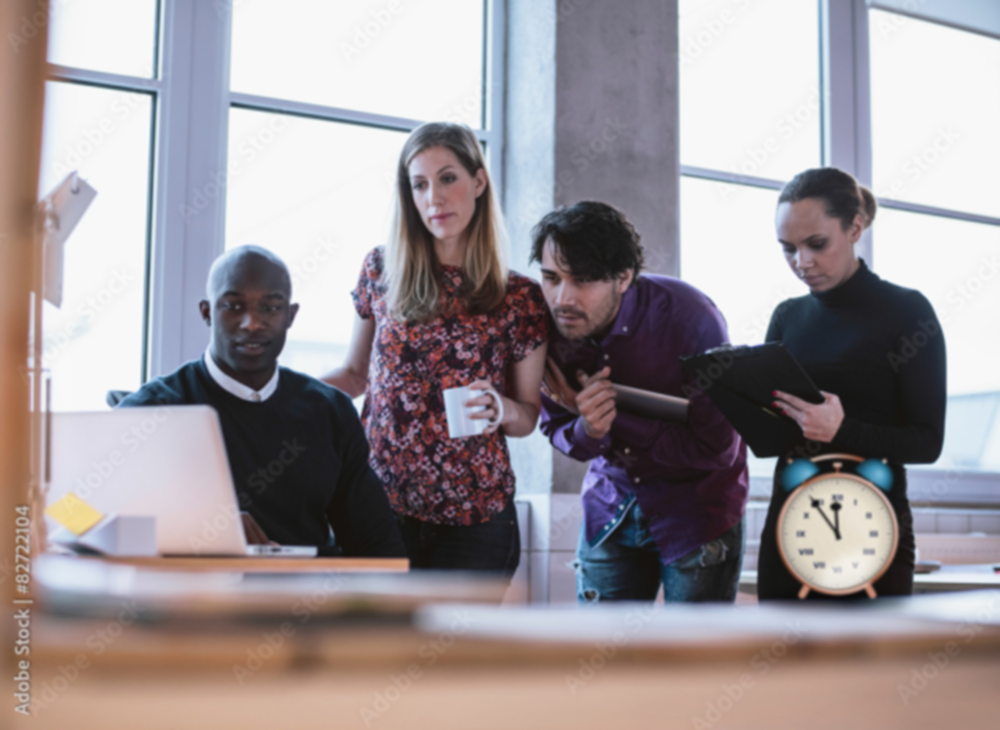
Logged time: 11 h 54 min
